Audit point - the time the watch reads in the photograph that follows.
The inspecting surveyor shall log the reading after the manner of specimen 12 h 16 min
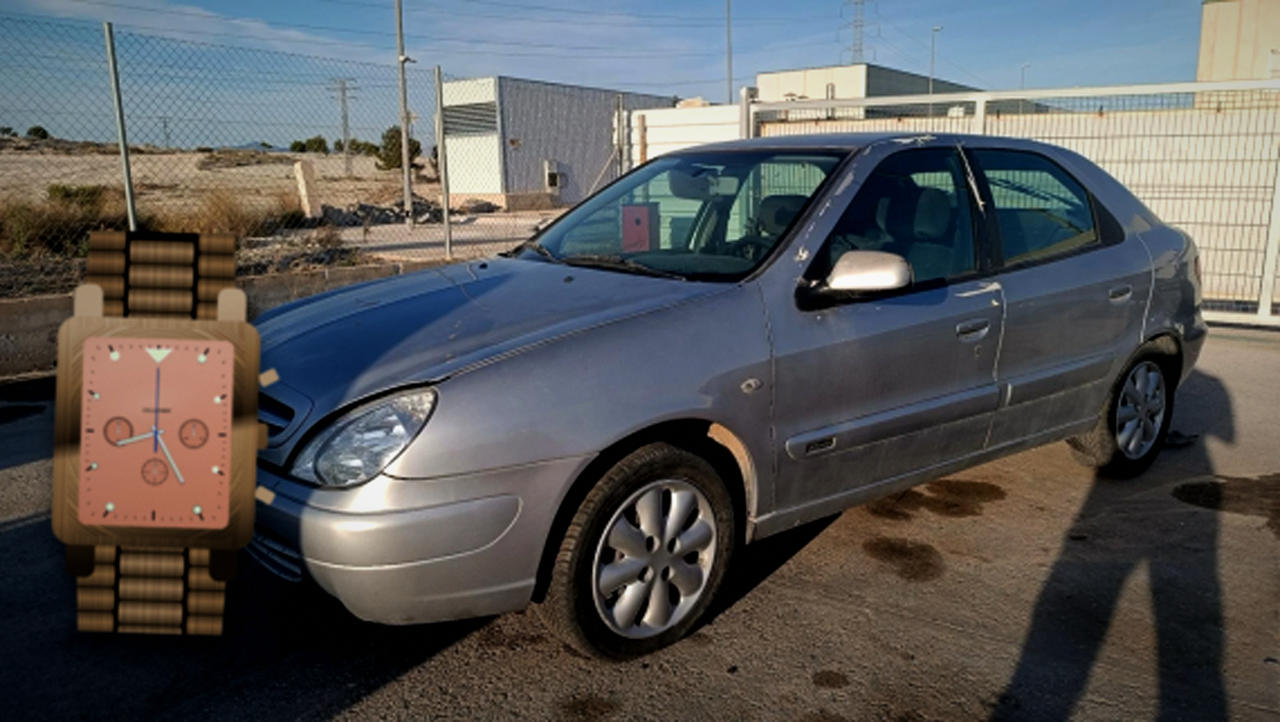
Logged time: 8 h 25 min
